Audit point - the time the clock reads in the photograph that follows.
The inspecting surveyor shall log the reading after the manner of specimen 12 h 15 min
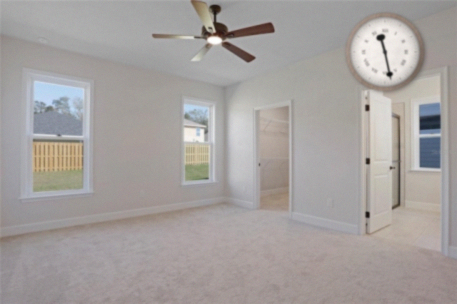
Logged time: 11 h 28 min
